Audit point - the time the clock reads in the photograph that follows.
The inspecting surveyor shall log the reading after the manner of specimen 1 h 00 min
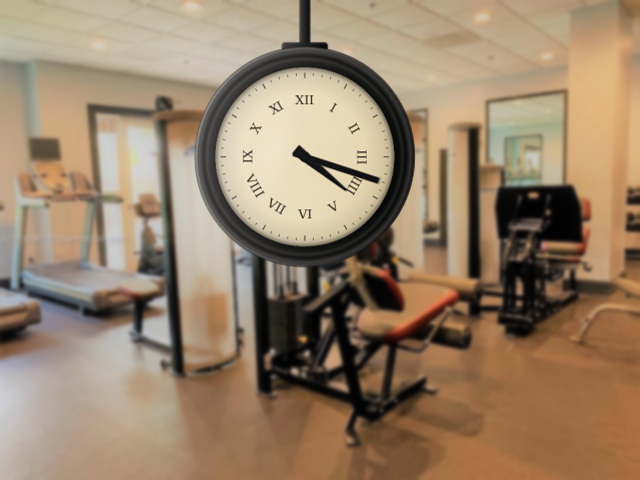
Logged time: 4 h 18 min
